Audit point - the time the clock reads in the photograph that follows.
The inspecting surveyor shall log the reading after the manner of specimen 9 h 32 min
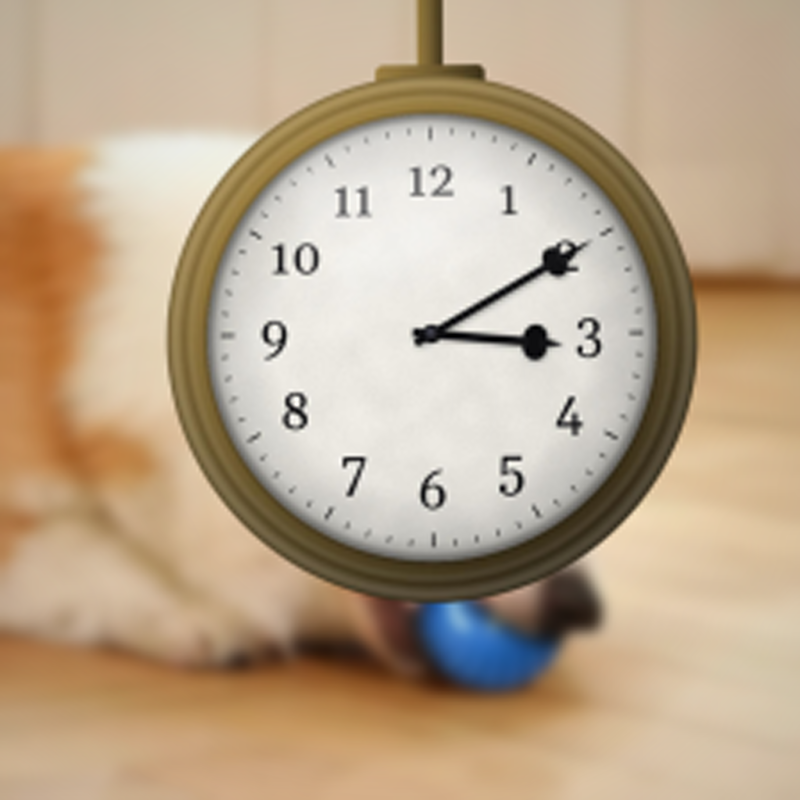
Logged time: 3 h 10 min
